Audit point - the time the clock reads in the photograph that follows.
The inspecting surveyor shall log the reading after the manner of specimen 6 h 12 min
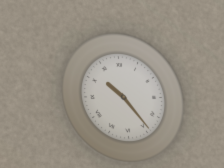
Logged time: 10 h 24 min
